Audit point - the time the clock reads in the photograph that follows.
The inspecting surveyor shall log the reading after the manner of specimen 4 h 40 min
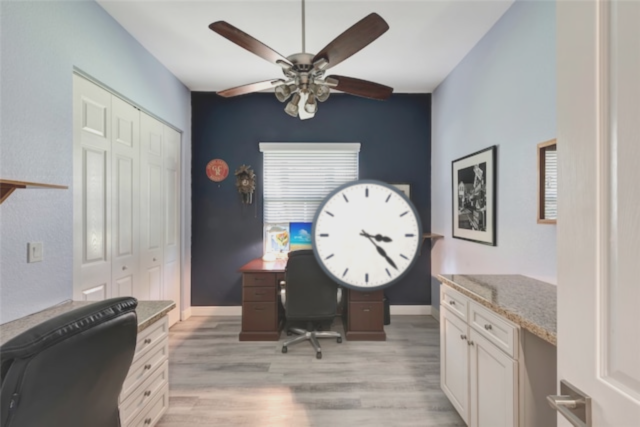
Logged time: 3 h 23 min
